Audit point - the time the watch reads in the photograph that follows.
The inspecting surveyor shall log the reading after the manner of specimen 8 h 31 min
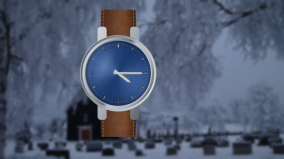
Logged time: 4 h 15 min
